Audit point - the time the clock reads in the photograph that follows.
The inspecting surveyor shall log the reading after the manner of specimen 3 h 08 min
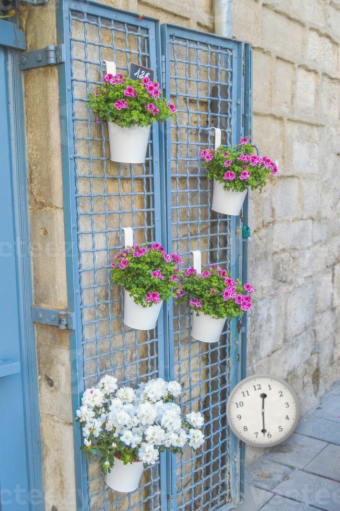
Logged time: 12 h 32 min
